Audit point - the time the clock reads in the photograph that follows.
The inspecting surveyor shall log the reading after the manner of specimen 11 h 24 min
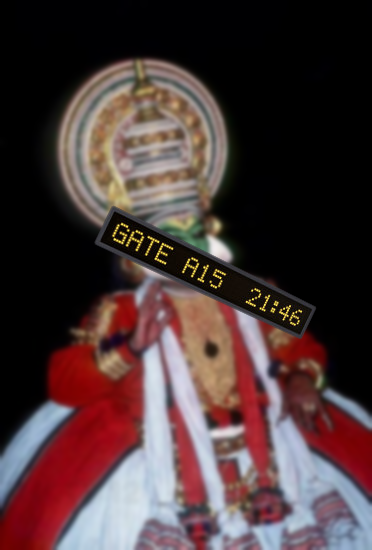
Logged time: 21 h 46 min
